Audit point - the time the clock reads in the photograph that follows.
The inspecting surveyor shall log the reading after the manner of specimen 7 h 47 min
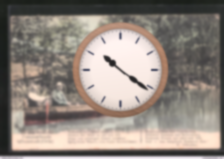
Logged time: 10 h 21 min
